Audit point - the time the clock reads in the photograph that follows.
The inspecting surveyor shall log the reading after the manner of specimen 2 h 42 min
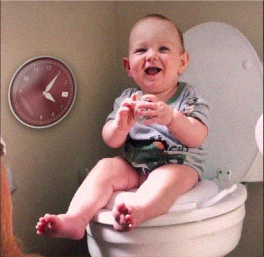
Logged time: 4 h 05 min
